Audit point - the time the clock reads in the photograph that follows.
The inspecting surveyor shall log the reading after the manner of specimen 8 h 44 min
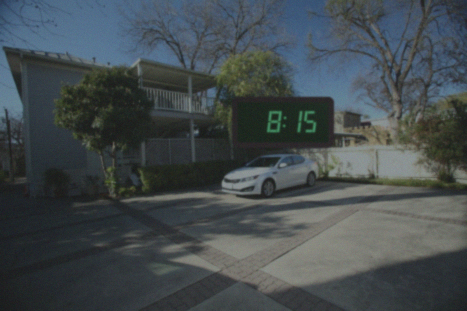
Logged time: 8 h 15 min
